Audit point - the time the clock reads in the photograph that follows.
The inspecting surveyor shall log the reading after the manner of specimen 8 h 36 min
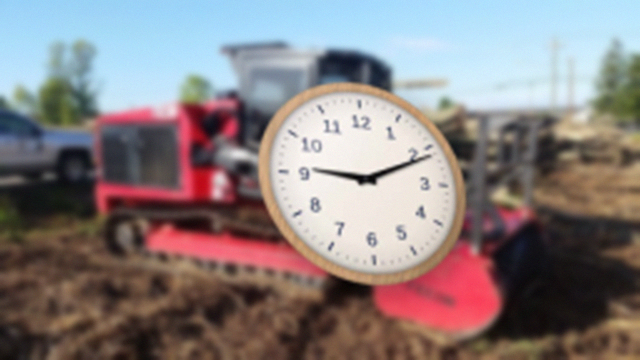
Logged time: 9 h 11 min
